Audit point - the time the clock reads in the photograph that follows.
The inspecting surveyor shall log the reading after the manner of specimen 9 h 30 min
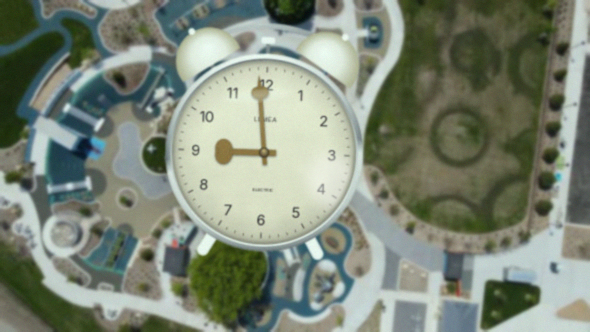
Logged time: 8 h 59 min
